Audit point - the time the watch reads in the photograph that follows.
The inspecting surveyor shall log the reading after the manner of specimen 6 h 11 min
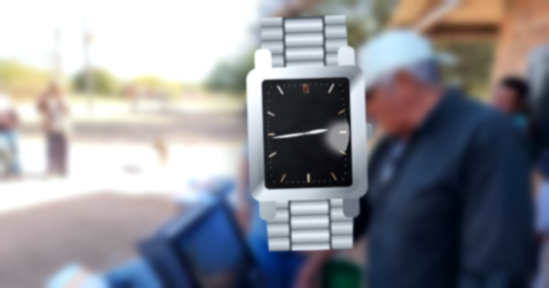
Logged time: 2 h 44 min
